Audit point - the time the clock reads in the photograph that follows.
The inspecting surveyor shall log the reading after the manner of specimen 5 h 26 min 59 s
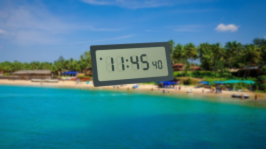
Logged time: 11 h 45 min 40 s
